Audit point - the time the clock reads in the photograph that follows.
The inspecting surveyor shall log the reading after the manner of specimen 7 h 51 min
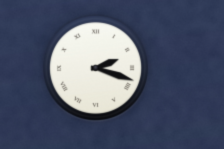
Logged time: 2 h 18 min
